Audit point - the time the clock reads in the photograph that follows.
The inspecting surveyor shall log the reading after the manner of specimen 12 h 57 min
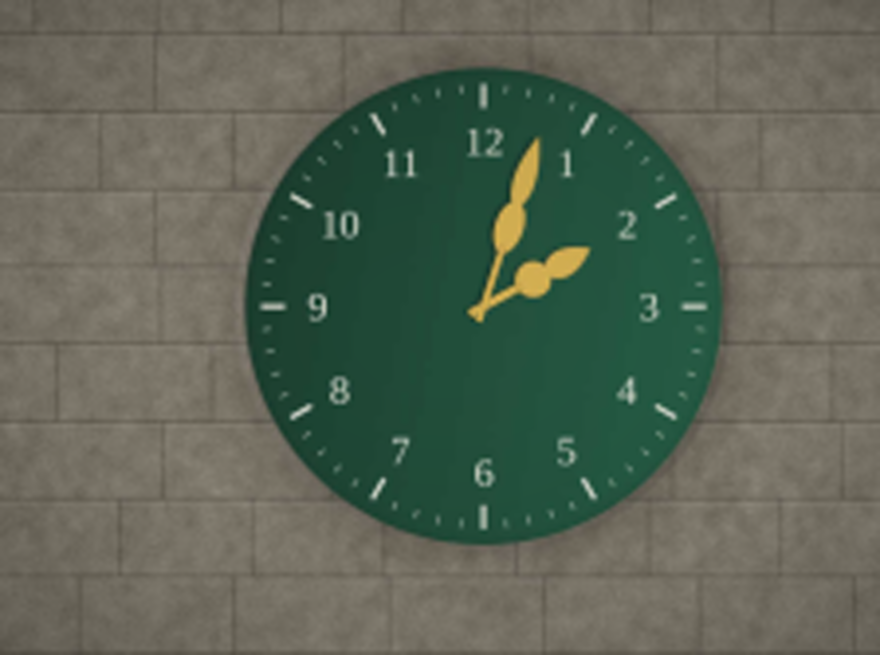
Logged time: 2 h 03 min
